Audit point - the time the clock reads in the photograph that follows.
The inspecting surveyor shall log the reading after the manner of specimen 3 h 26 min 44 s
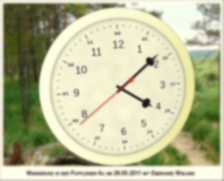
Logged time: 4 h 08 min 39 s
